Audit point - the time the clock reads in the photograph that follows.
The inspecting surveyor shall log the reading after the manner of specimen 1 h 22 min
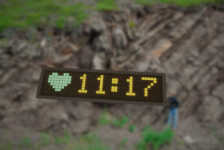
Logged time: 11 h 17 min
